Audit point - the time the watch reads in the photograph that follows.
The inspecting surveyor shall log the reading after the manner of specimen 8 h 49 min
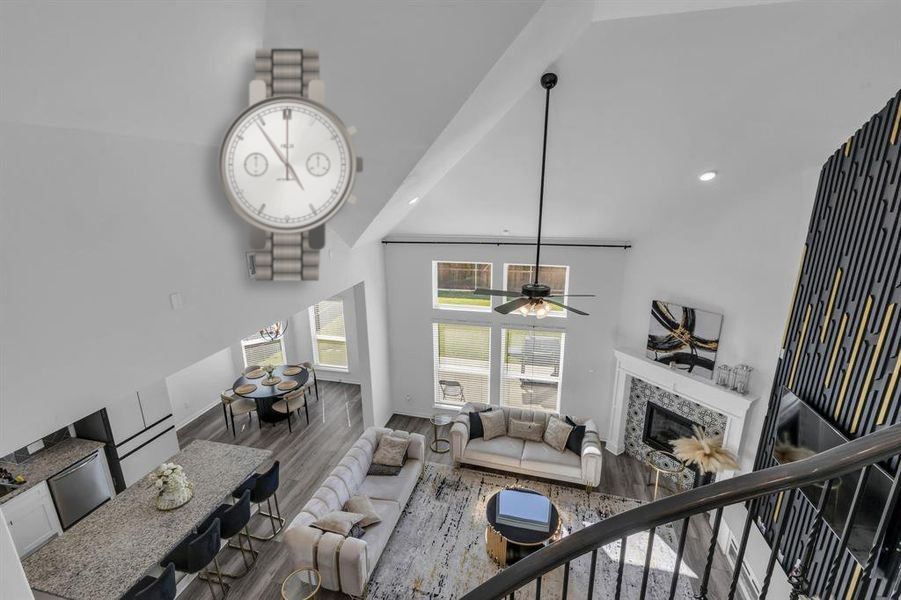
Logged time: 4 h 54 min
